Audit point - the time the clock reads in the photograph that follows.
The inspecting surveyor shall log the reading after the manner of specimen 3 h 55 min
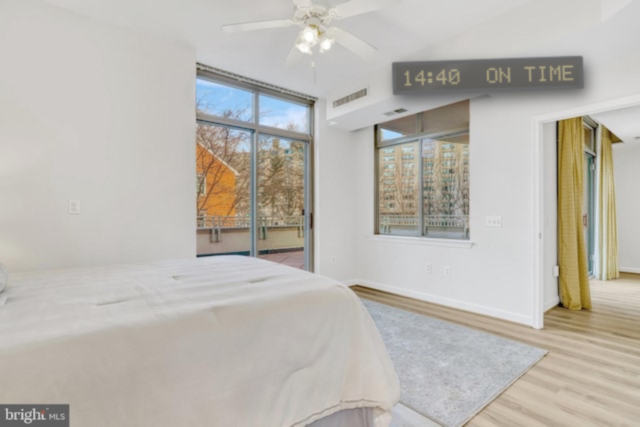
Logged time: 14 h 40 min
